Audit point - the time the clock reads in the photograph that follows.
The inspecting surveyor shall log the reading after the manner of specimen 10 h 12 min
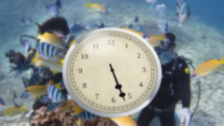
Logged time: 5 h 27 min
